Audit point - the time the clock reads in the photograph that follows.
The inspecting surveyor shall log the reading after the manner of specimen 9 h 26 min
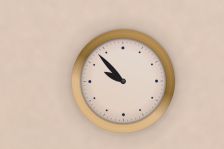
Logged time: 9 h 53 min
